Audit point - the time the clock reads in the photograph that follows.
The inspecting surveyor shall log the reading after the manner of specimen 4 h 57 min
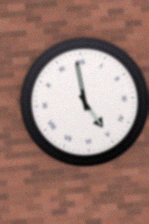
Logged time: 4 h 59 min
